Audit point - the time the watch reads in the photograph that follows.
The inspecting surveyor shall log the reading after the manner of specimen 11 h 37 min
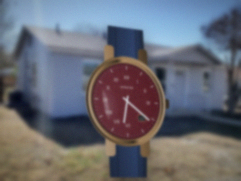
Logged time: 6 h 21 min
